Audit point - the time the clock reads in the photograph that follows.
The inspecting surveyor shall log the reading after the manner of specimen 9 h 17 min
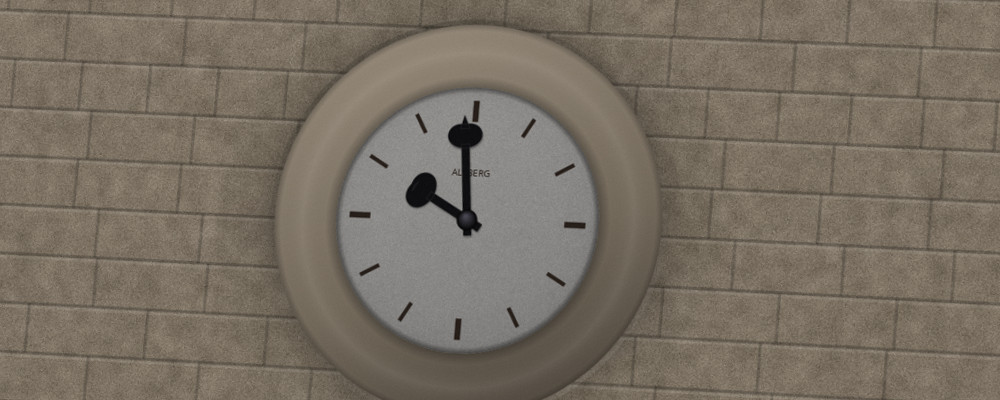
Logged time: 9 h 59 min
